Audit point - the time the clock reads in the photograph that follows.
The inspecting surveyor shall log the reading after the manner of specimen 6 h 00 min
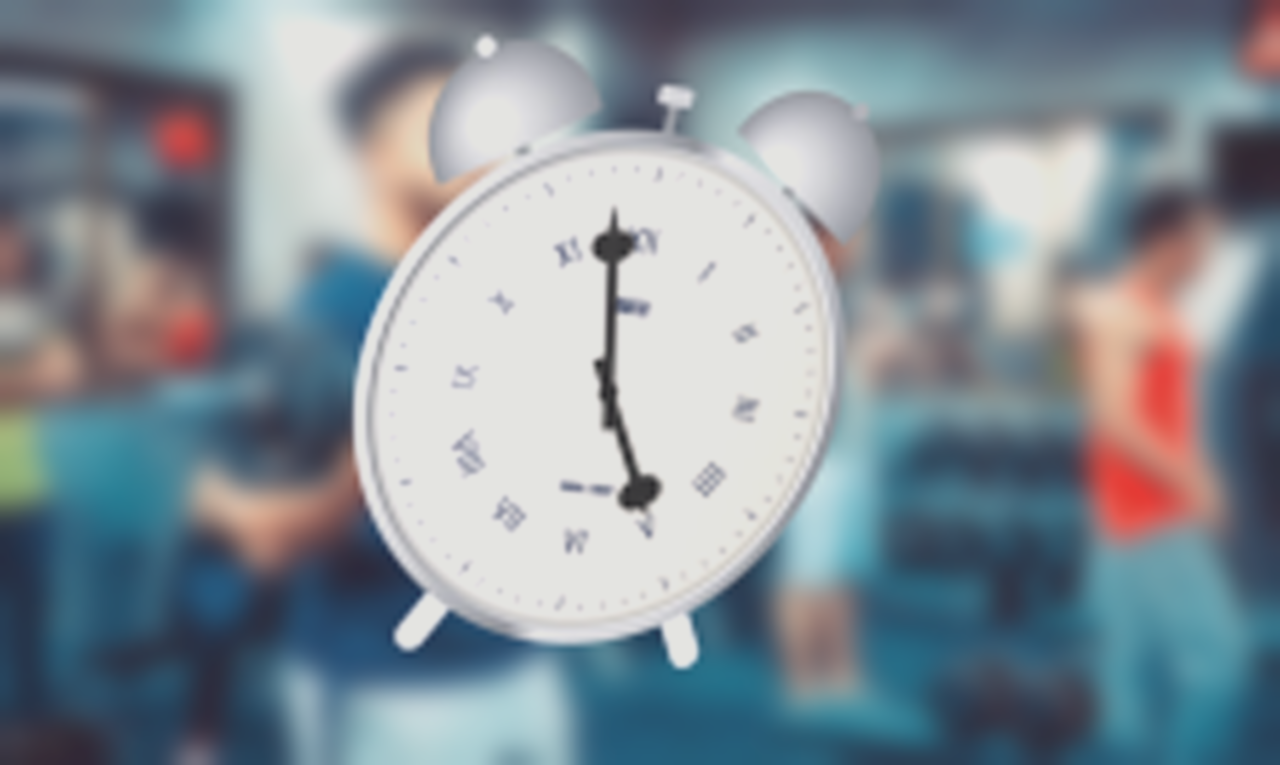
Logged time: 4 h 58 min
